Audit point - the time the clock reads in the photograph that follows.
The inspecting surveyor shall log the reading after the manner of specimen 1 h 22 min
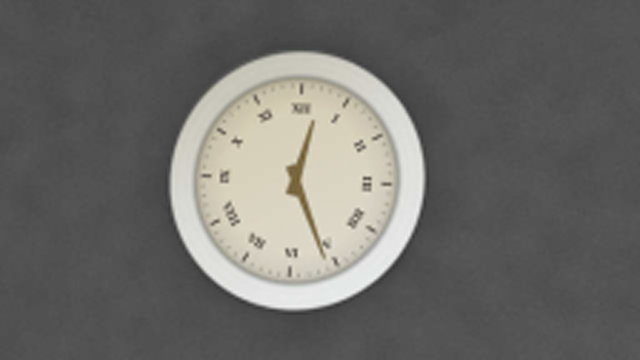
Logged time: 12 h 26 min
